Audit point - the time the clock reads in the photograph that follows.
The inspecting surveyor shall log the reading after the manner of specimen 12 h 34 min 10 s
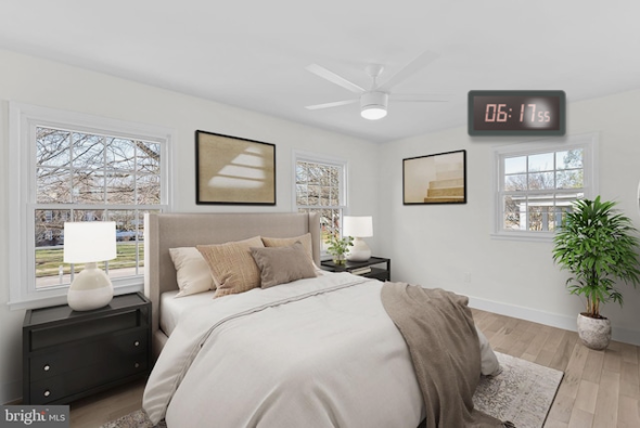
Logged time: 6 h 17 min 55 s
